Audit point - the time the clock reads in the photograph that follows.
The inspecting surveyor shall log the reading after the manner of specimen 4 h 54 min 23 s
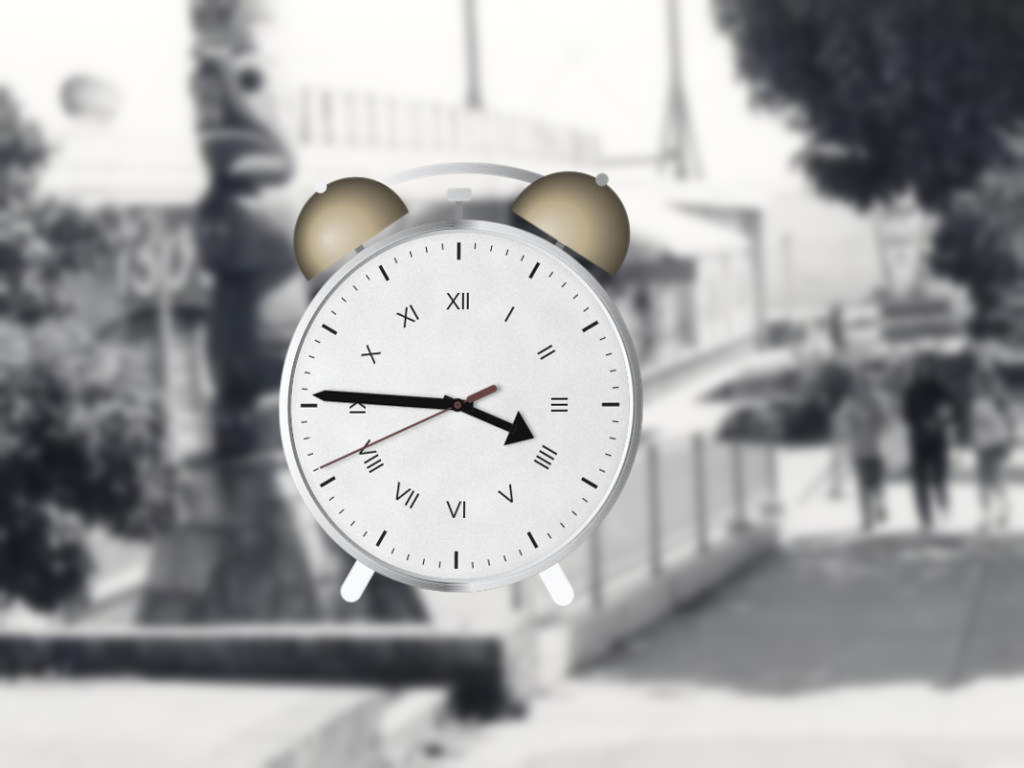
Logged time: 3 h 45 min 41 s
